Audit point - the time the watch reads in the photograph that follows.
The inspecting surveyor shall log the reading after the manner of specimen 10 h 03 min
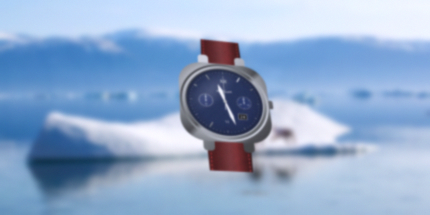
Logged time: 11 h 27 min
